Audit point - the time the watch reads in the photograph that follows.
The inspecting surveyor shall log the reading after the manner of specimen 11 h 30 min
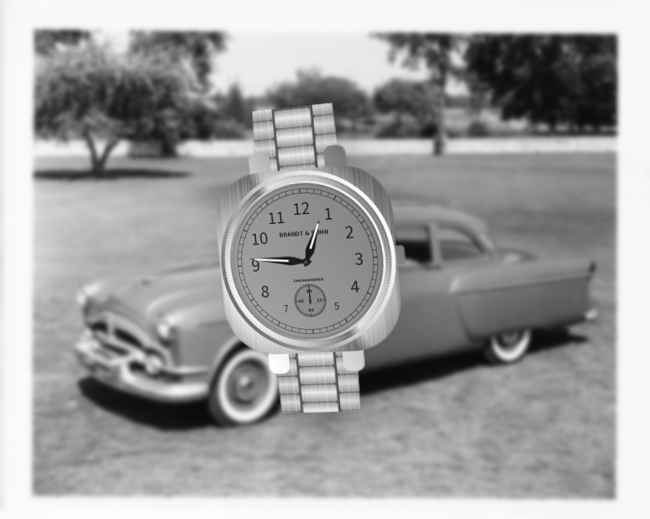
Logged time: 12 h 46 min
